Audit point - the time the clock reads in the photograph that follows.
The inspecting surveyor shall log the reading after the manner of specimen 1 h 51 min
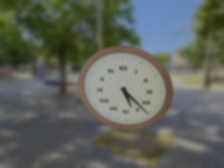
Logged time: 5 h 23 min
